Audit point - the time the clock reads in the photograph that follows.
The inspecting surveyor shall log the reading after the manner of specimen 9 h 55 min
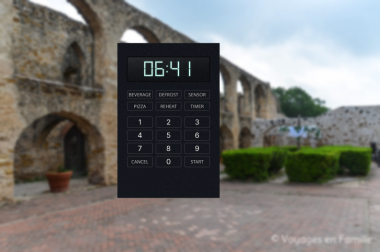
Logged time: 6 h 41 min
